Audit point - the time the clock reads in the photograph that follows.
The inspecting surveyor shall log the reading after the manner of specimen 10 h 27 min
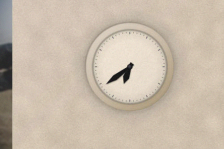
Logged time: 6 h 39 min
